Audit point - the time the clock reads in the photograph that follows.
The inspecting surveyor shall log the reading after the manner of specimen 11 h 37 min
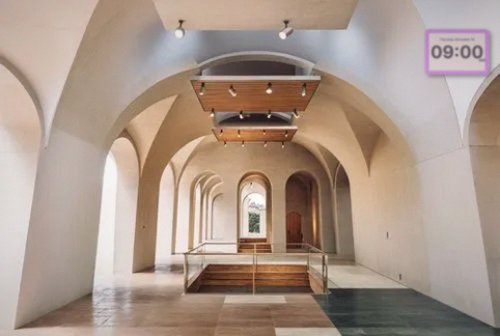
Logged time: 9 h 00 min
